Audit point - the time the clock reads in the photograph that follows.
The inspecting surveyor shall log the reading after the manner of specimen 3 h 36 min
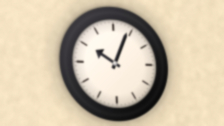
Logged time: 10 h 04 min
